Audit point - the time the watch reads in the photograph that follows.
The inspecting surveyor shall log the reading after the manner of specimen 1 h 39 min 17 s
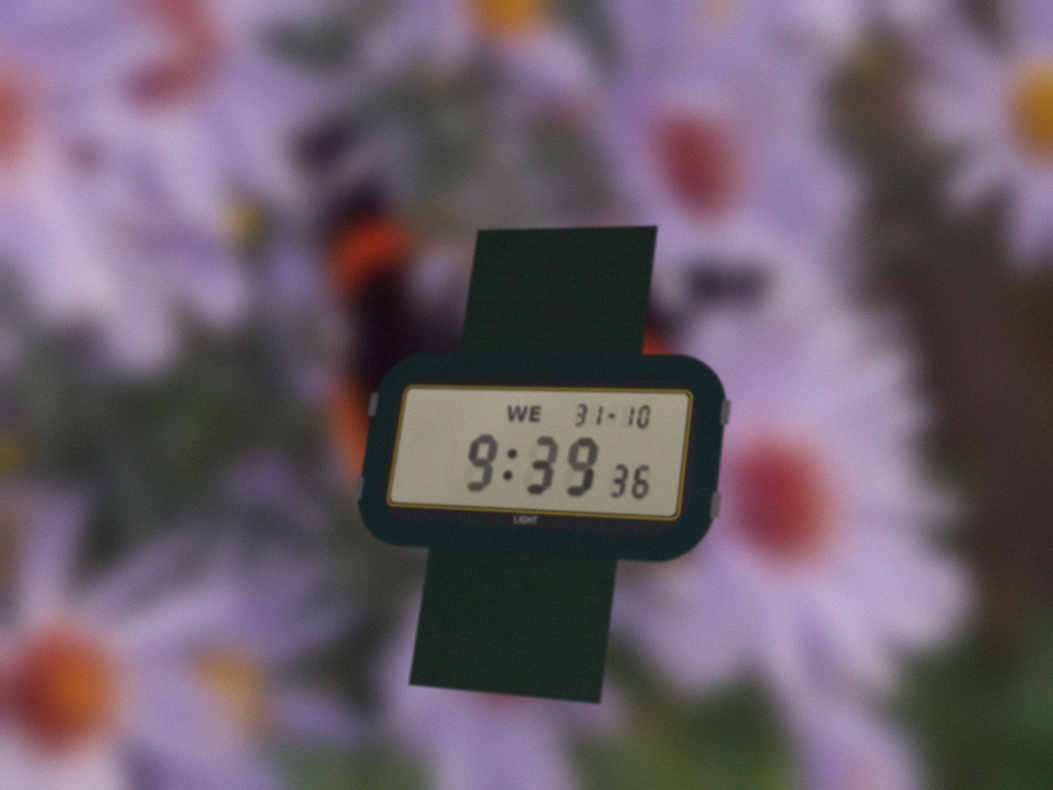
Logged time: 9 h 39 min 36 s
